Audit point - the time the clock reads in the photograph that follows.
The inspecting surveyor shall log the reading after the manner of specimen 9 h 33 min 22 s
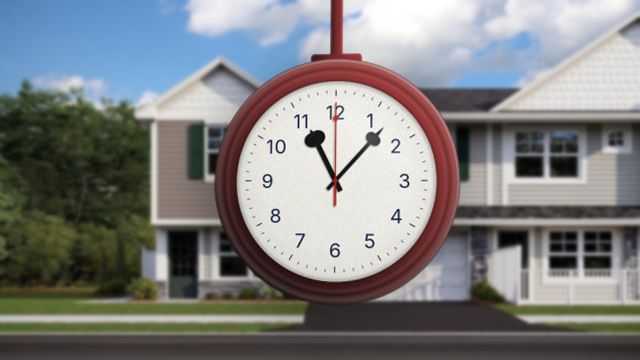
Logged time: 11 h 07 min 00 s
